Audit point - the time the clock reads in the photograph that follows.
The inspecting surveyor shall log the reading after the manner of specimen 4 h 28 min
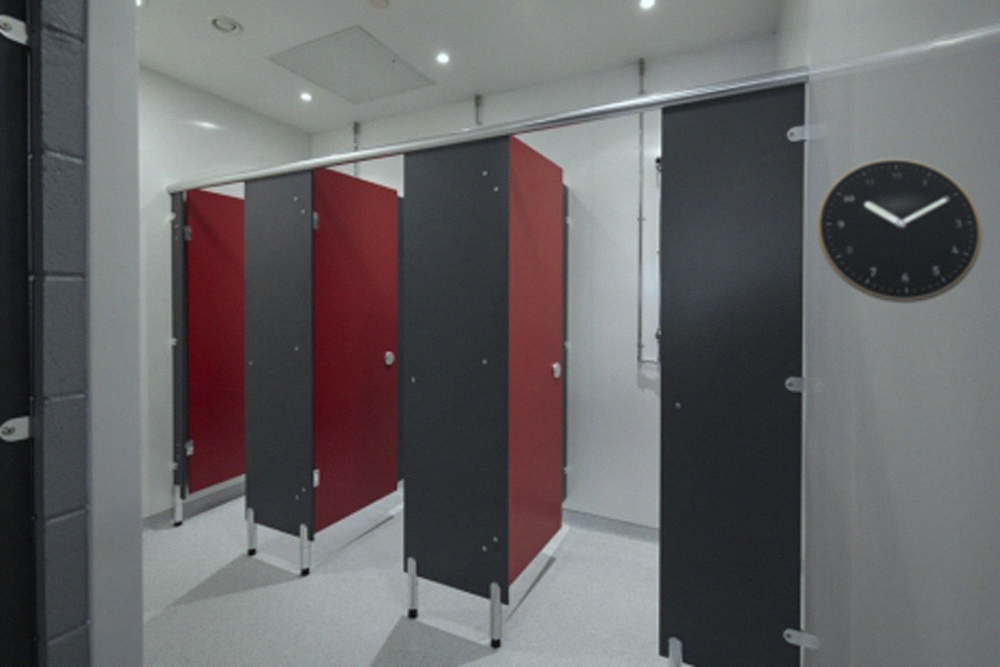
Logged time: 10 h 10 min
